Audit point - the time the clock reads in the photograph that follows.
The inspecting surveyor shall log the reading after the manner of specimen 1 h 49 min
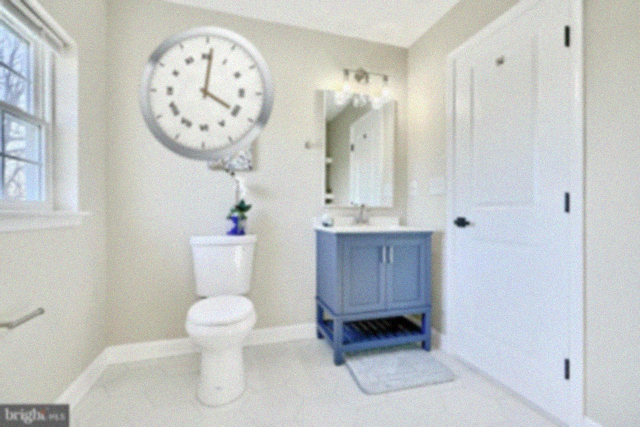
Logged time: 4 h 01 min
